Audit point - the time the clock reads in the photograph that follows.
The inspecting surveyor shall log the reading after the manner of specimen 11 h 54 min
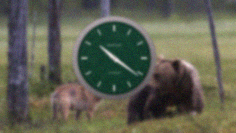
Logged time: 10 h 21 min
